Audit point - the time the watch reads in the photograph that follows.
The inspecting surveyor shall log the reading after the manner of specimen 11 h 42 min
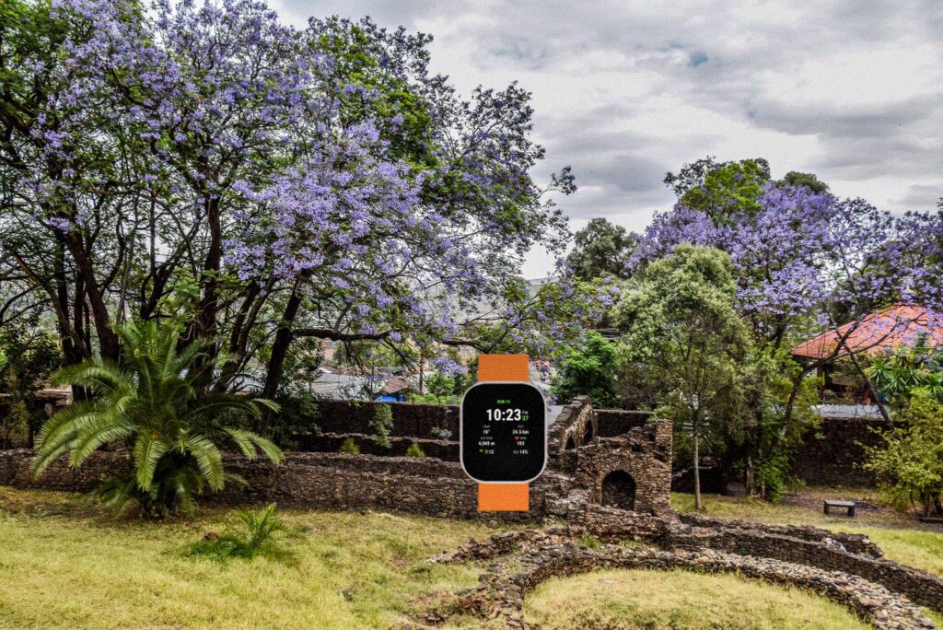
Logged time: 10 h 23 min
